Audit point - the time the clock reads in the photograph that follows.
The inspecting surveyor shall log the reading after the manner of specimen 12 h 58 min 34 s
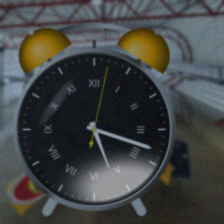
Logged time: 5 h 18 min 02 s
